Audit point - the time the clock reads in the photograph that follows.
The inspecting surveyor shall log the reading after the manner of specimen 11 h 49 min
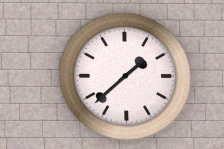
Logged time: 1 h 38 min
